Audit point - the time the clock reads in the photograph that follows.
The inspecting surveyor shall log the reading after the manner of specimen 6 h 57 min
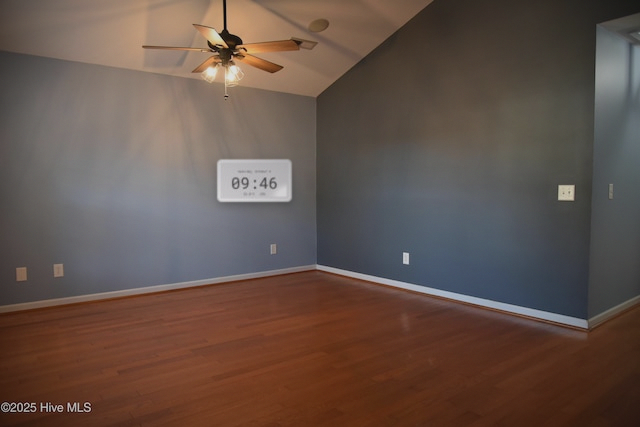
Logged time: 9 h 46 min
